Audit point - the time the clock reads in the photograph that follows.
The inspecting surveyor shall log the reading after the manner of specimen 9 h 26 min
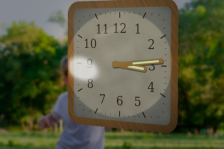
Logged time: 3 h 14 min
